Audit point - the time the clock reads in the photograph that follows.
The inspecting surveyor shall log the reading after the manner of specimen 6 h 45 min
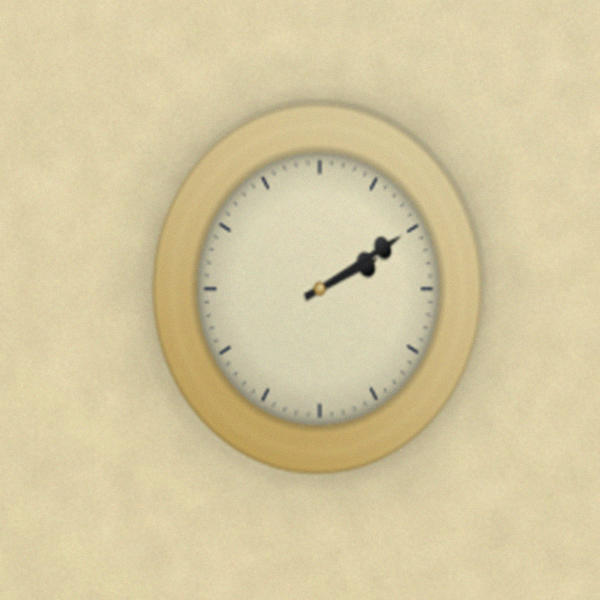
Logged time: 2 h 10 min
